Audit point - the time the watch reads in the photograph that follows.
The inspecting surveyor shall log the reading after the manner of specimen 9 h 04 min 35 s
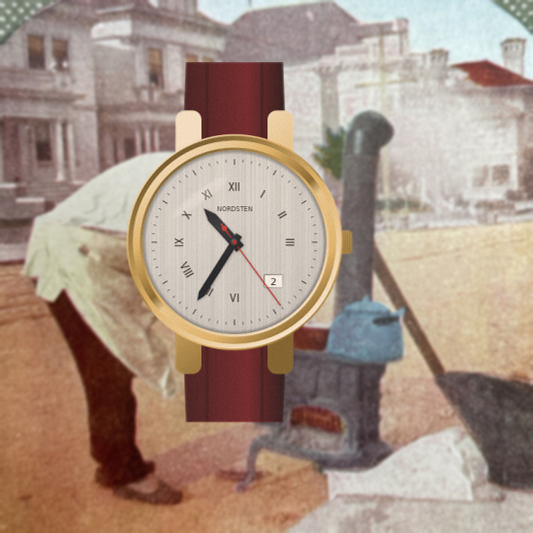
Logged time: 10 h 35 min 24 s
